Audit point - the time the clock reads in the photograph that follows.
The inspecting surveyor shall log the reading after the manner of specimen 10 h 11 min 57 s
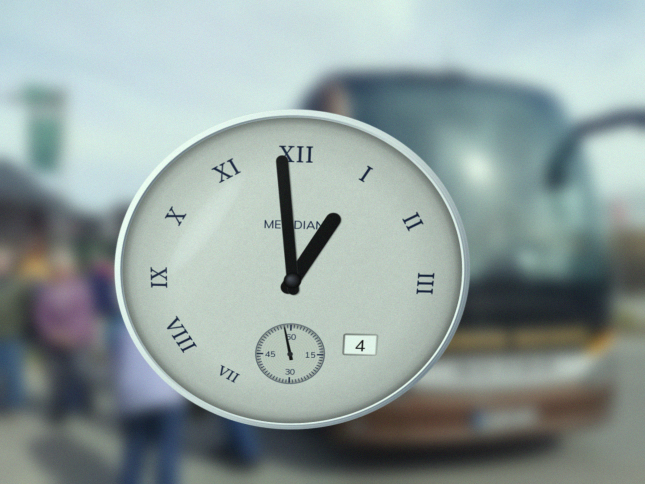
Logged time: 12 h 58 min 58 s
